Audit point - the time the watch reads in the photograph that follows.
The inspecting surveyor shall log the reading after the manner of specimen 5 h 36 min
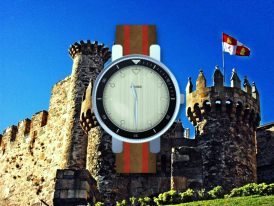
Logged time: 11 h 30 min
